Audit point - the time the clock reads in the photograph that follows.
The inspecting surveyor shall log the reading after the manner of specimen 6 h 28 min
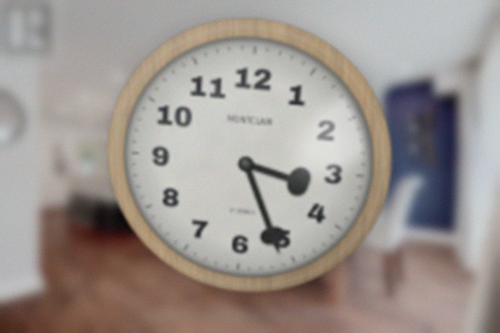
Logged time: 3 h 26 min
